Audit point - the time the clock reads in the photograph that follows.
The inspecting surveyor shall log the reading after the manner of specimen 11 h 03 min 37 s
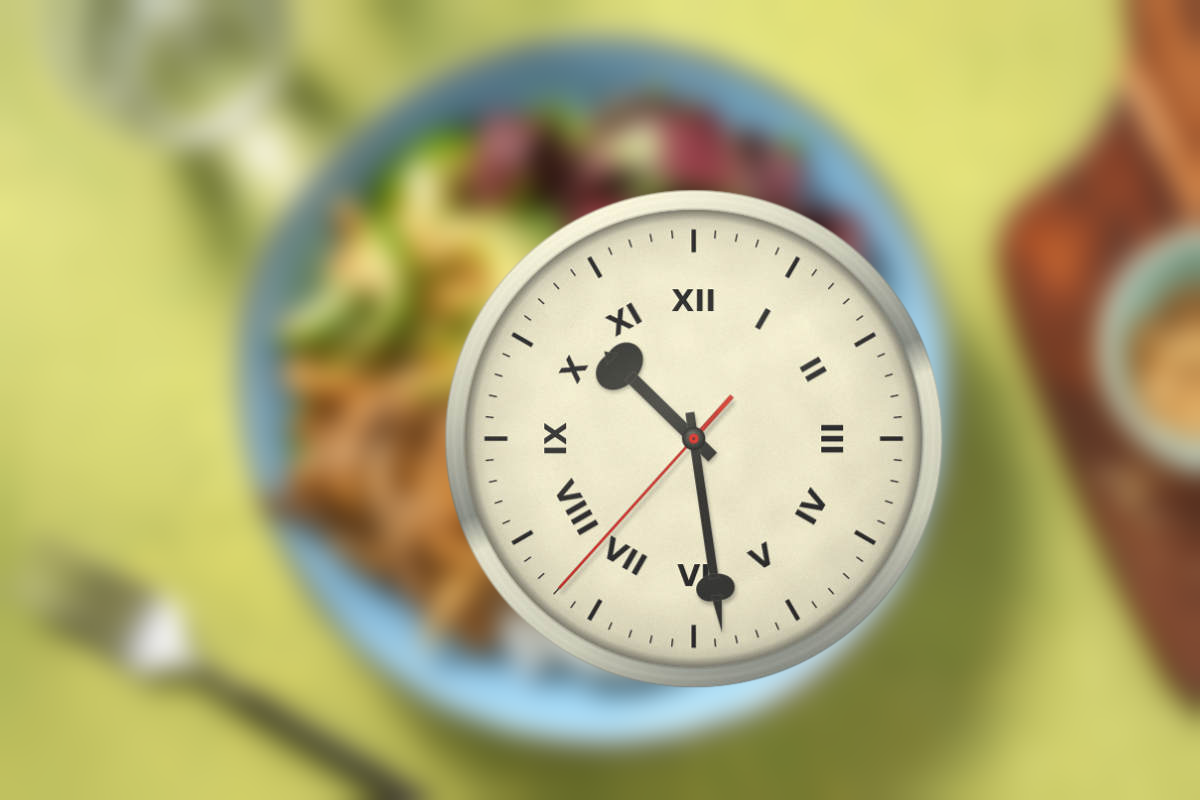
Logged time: 10 h 28 min 37 s
